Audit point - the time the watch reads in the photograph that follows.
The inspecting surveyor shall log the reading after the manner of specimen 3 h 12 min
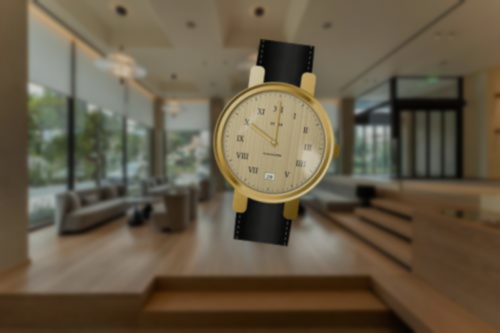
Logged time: 10 h 00 min
